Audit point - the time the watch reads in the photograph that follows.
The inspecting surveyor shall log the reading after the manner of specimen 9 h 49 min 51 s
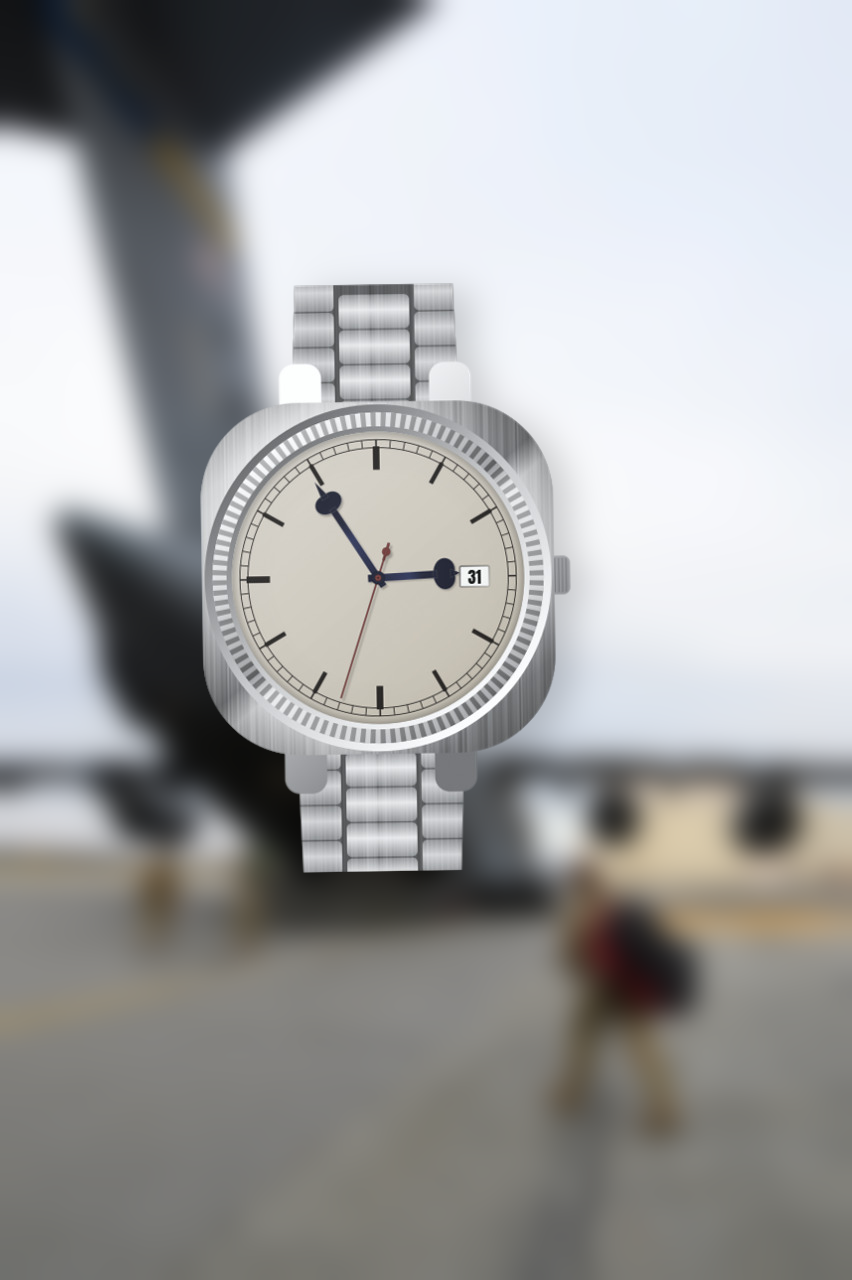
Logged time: 2 h 54 min 33 s
